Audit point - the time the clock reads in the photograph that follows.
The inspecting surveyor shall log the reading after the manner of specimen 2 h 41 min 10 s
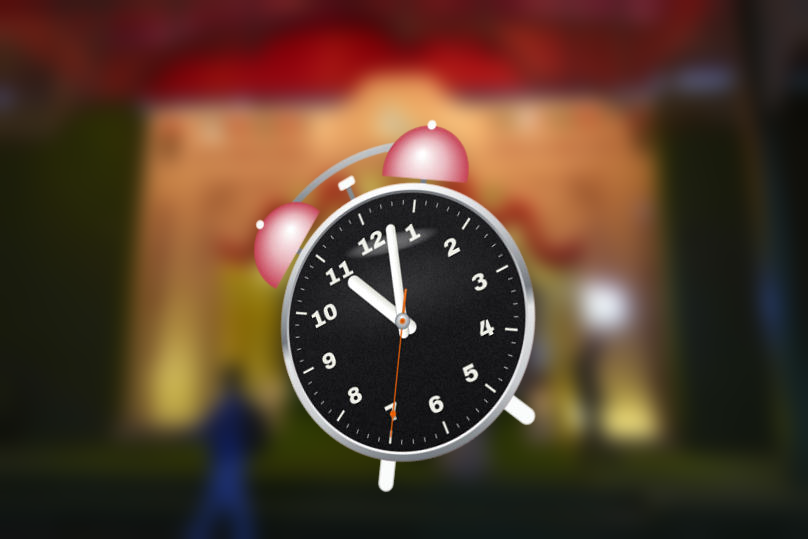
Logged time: 11 h 02 min 35 s
